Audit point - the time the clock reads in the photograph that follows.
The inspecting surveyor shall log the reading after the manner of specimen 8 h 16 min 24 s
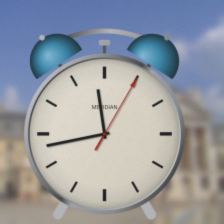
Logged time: 11 h 43 min 05 s
